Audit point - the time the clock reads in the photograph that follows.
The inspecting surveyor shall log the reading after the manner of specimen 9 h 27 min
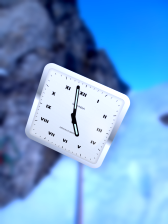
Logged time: 4 h 58 min
